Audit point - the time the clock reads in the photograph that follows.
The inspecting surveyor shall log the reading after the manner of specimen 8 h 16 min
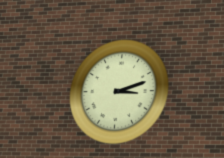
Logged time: 3 h 12 min
